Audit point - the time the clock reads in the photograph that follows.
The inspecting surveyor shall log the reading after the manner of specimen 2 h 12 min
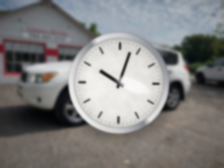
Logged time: 10 h 03 min
